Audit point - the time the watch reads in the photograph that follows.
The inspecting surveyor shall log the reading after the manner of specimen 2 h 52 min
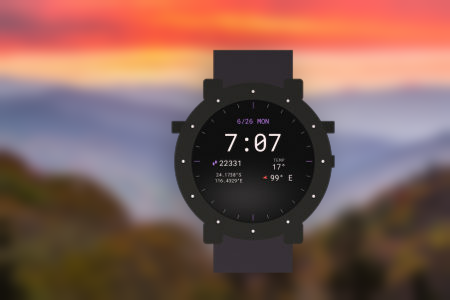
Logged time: 7 h 07 min
